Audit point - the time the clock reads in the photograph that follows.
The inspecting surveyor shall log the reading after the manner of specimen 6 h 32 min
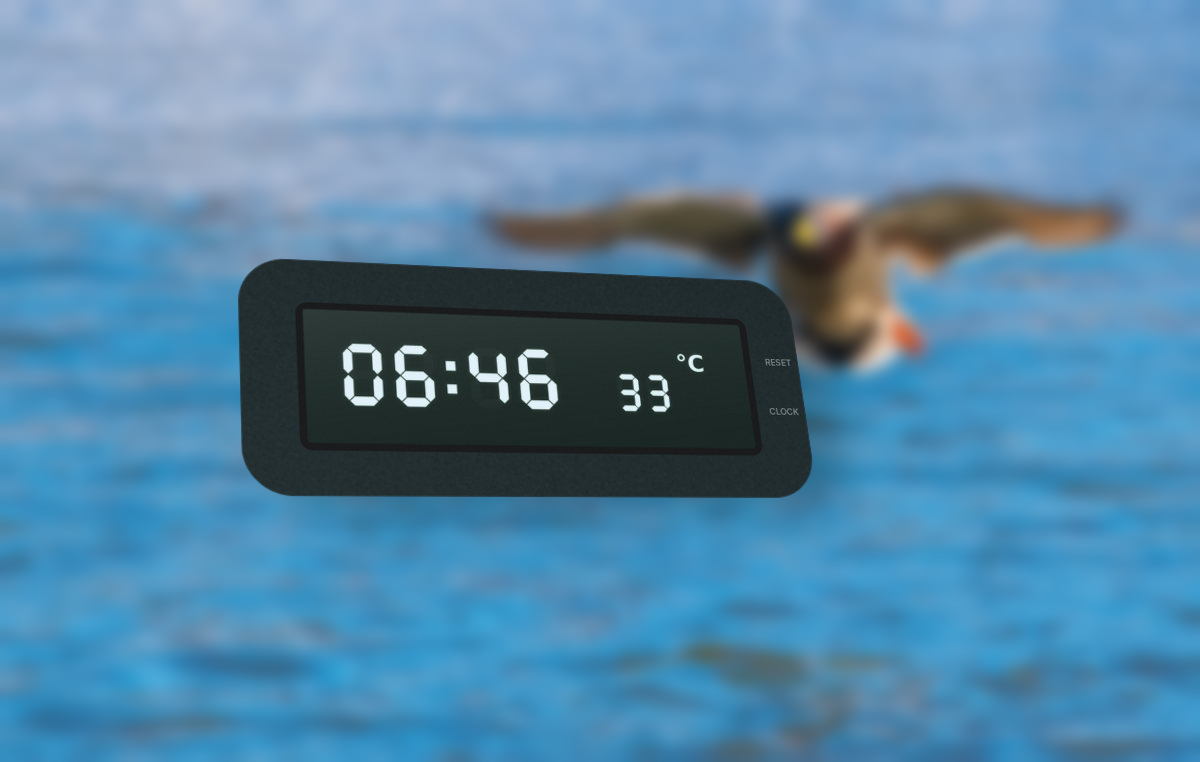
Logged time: 6 h 46 min
